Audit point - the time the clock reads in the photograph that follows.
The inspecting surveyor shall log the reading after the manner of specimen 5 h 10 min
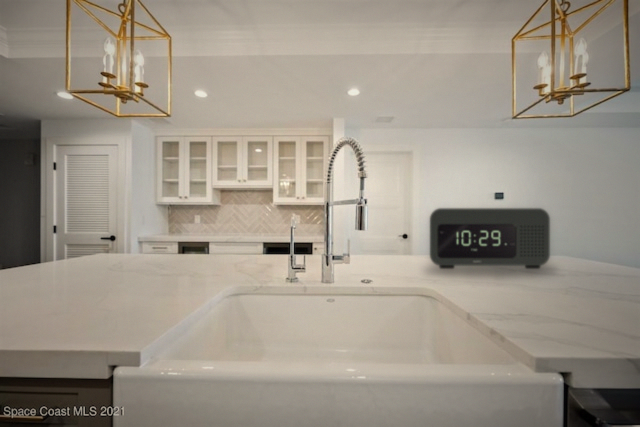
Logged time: 10 h 29 min
